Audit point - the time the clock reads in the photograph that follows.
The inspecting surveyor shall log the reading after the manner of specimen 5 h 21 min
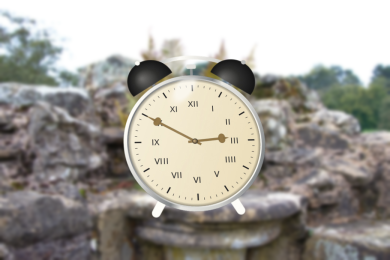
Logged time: 2 h 50 min
